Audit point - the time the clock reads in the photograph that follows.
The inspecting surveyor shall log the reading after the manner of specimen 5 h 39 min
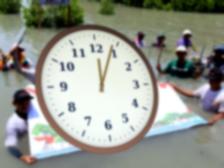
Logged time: 12 h 04 min
